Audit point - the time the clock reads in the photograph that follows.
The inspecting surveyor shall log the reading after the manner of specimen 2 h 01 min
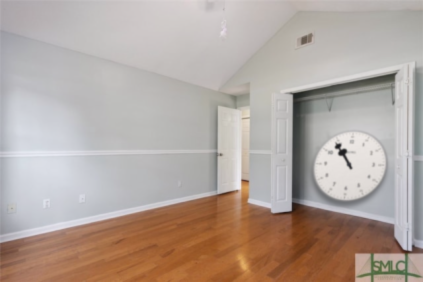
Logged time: 10 h 54 min
